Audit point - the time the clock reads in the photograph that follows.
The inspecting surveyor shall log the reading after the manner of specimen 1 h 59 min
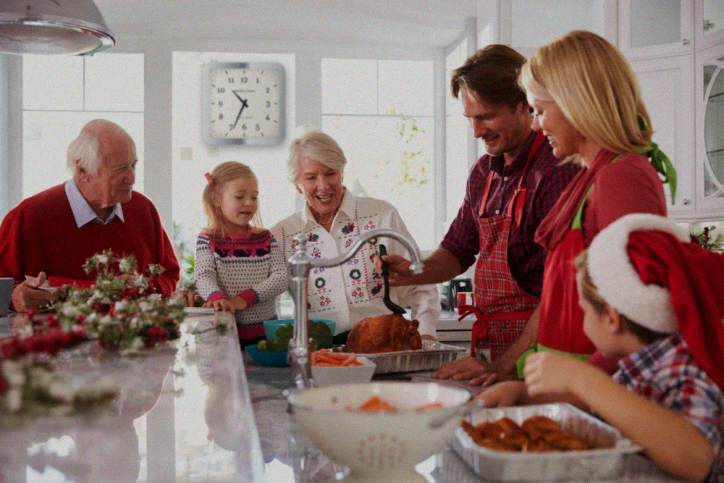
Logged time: 10 h 34 min
